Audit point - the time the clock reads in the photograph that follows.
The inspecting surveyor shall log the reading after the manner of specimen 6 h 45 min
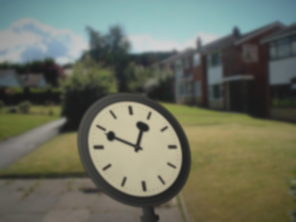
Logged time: 12 h 49 min
